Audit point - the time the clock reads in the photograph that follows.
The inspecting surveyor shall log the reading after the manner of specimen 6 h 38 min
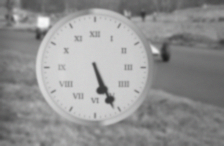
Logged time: 5 h 26 min
